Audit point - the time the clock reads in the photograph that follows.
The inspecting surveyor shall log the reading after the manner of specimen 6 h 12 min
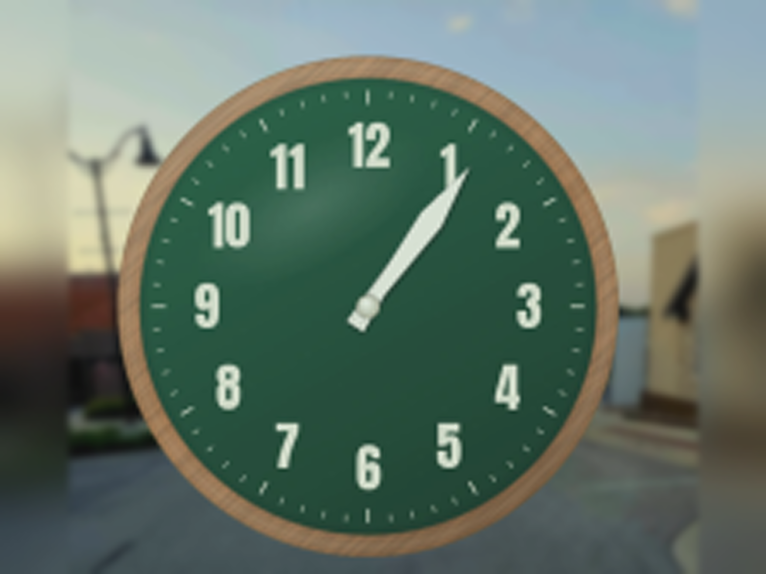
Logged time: 1 h 06 min
